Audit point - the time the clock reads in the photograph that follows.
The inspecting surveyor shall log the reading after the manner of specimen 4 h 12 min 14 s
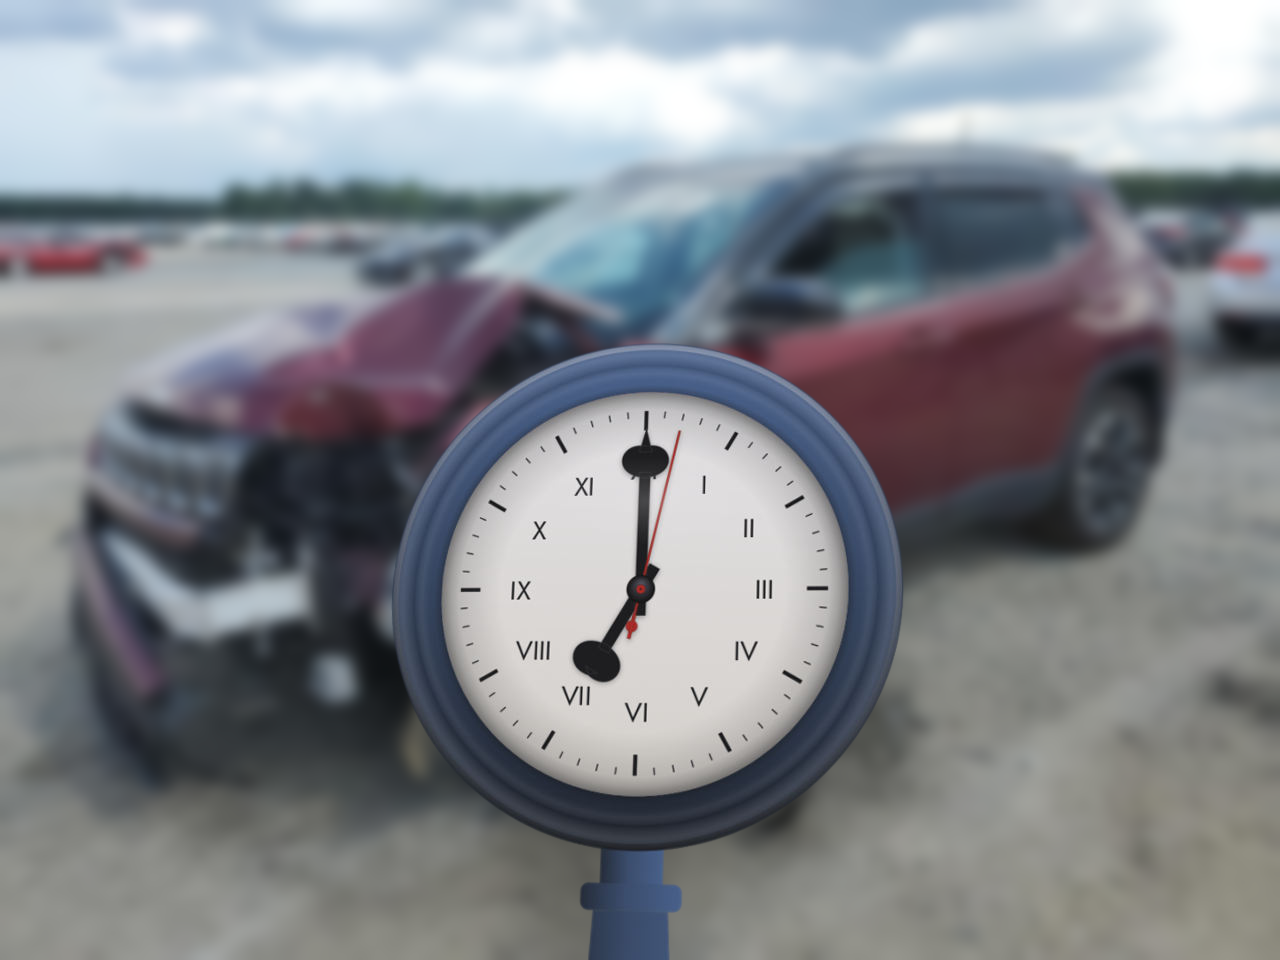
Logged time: 7 h 00 min 02 s
